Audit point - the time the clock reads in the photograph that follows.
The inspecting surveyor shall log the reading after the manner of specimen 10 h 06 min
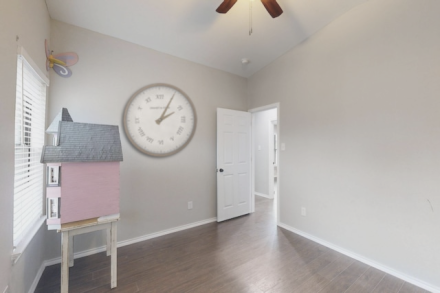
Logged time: 2 h 05 min
